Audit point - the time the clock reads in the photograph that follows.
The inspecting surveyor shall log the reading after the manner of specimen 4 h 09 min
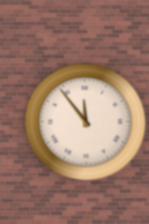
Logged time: 11 h 54 min
